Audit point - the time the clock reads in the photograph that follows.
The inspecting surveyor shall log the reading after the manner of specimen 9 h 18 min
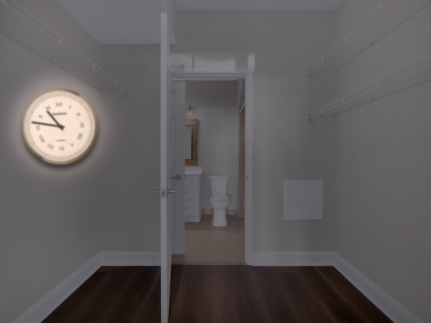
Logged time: 10 h 47 min
